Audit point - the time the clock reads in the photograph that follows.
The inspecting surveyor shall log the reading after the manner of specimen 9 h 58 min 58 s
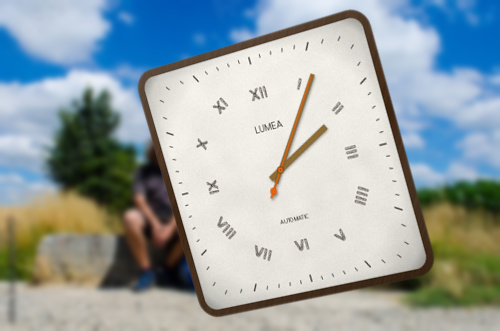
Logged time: 2 h 06 min 06 s
